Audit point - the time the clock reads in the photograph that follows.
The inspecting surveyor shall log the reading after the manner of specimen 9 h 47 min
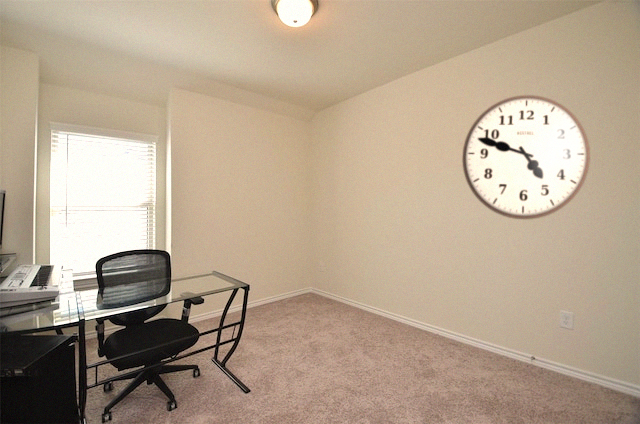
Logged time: 4 h 48 min
